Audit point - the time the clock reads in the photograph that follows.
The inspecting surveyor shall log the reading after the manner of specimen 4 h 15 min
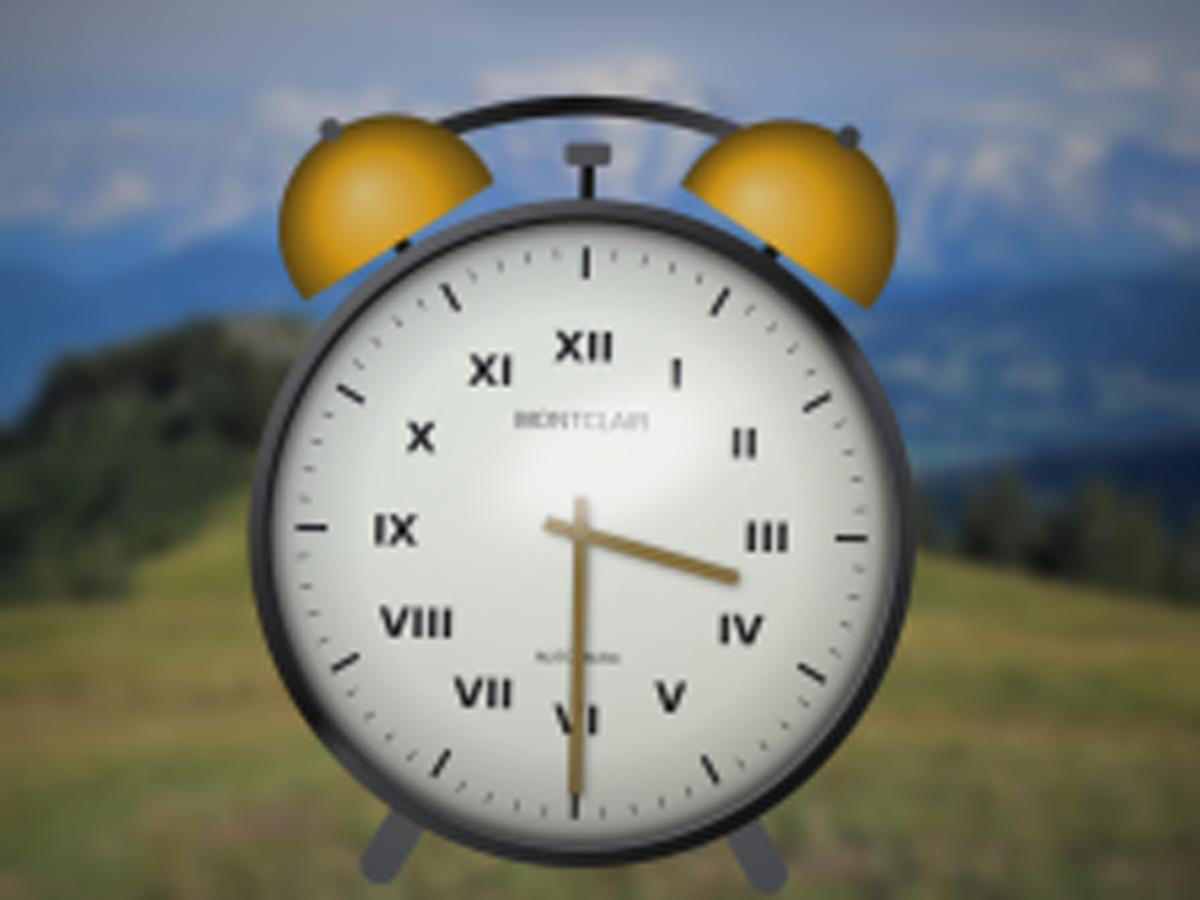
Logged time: 3 h 30 min
